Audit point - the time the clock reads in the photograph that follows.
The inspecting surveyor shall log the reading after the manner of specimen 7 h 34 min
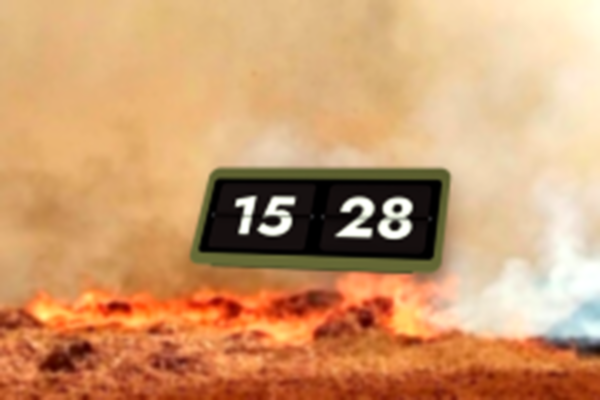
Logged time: 15 h 28 min
